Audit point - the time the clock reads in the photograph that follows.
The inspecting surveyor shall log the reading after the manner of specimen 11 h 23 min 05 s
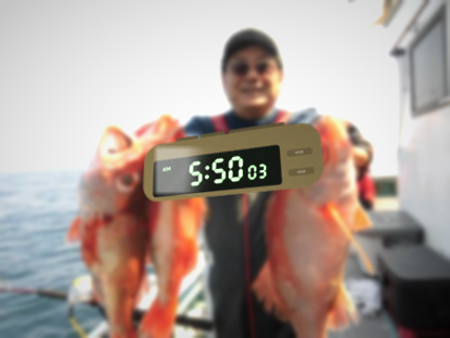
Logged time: 5 h 50 min 03 s
